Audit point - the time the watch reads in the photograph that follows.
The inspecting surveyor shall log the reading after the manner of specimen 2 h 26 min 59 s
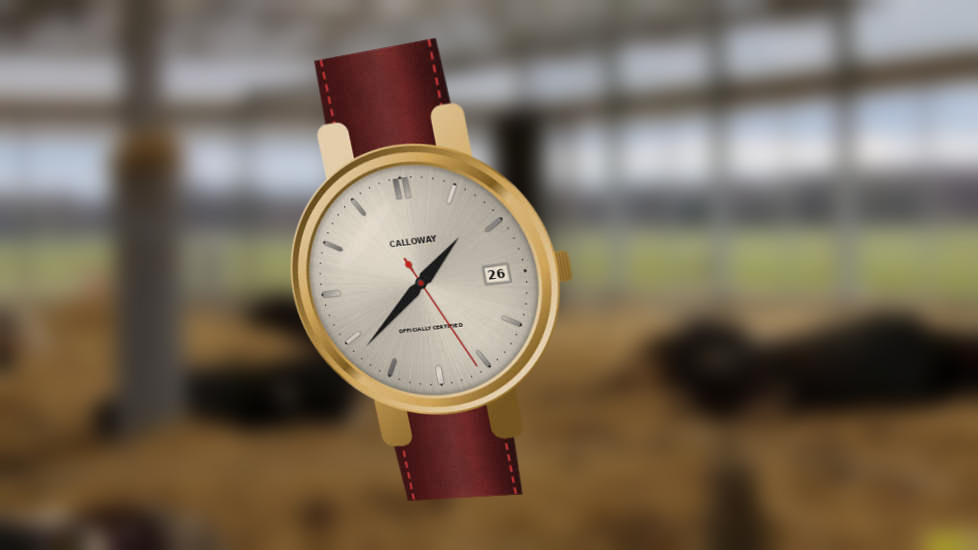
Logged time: 1 h 38 min 26 s
